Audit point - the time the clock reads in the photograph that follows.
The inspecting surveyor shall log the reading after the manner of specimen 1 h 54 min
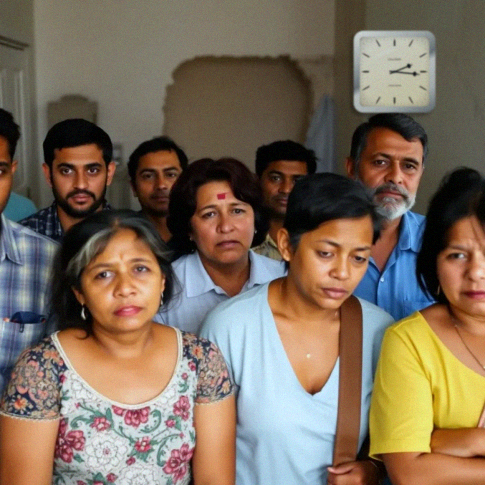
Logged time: 2 h 16 min
